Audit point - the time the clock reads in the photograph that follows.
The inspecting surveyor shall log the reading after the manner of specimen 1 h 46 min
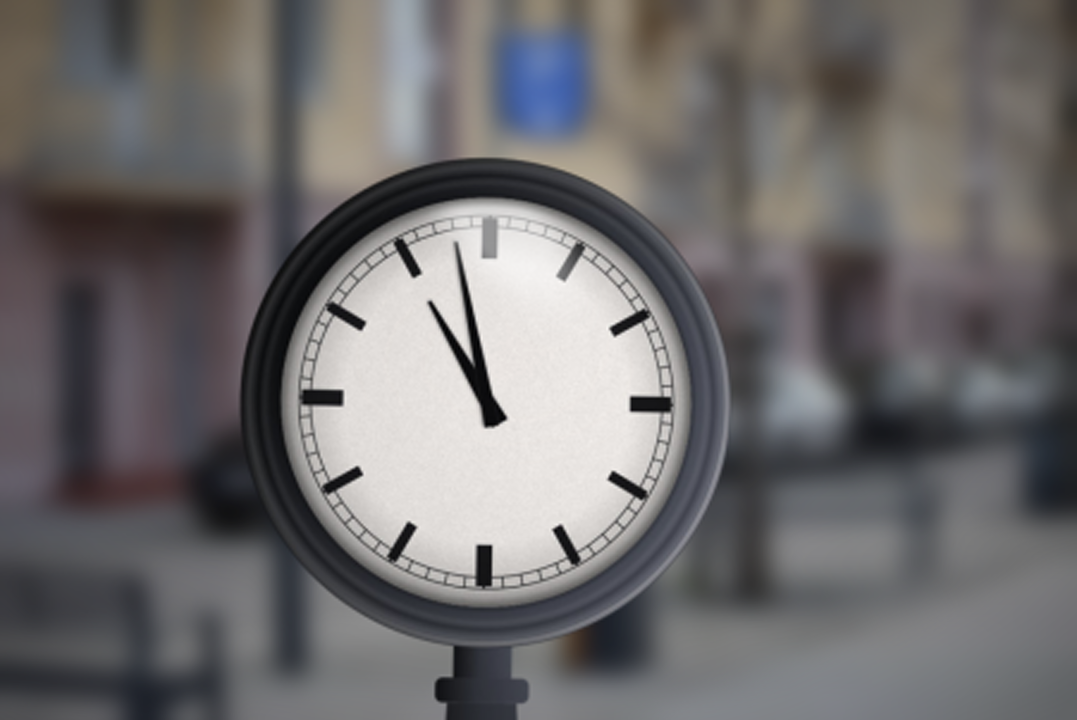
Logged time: 10 h 58 min
